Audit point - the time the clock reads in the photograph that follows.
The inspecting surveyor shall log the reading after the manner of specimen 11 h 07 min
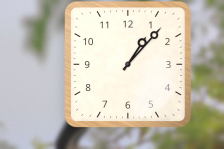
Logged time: 1 h 07 min
